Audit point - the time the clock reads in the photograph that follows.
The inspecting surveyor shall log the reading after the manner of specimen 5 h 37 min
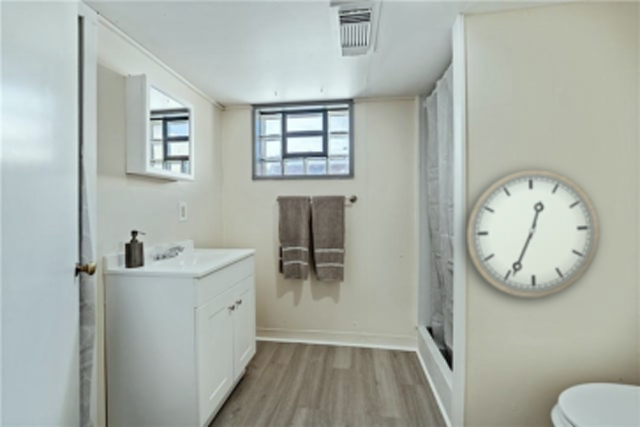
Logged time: 12 h 34 min
